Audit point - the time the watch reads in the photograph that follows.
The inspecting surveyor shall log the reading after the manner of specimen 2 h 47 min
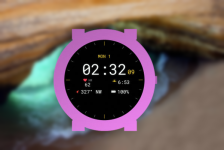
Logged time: 2 h 32 min
